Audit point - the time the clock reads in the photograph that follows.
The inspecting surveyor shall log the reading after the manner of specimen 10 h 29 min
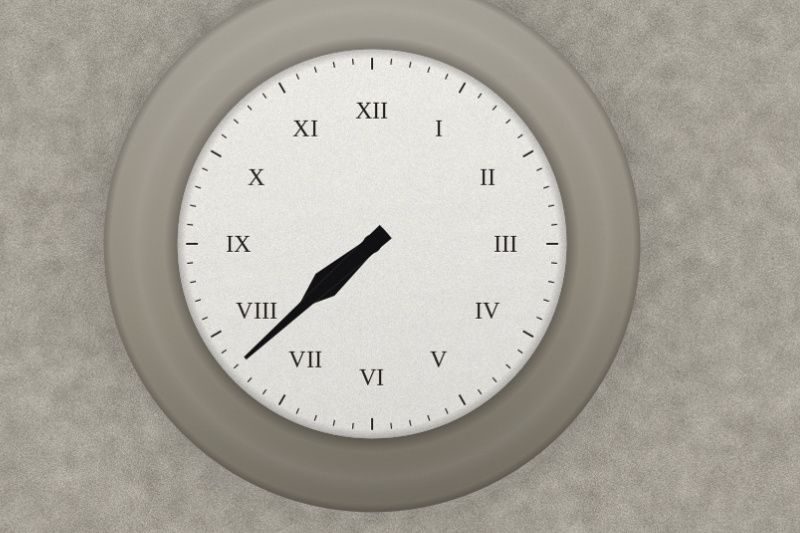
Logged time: 7 h 38 min
